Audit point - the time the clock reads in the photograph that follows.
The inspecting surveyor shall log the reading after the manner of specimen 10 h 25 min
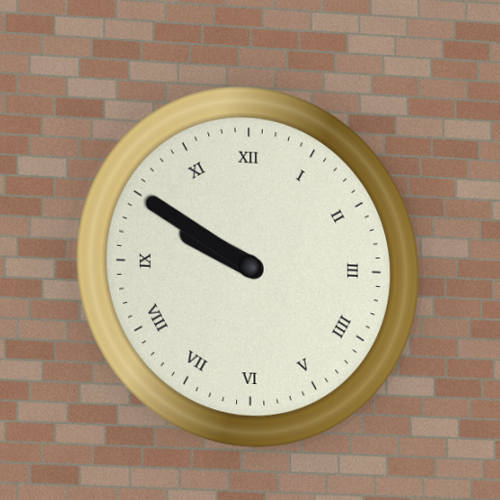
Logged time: 9 h 50 min
